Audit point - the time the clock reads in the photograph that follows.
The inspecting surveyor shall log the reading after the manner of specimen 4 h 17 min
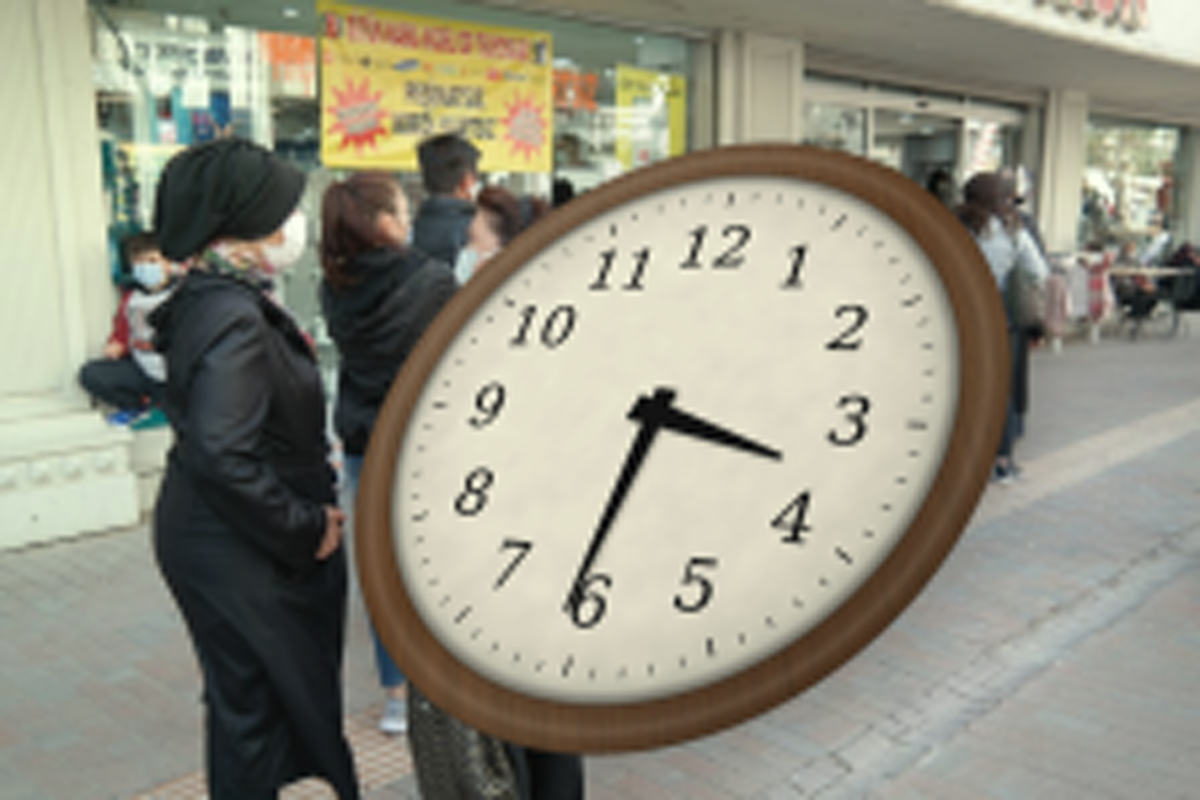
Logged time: 3 h 31 min
